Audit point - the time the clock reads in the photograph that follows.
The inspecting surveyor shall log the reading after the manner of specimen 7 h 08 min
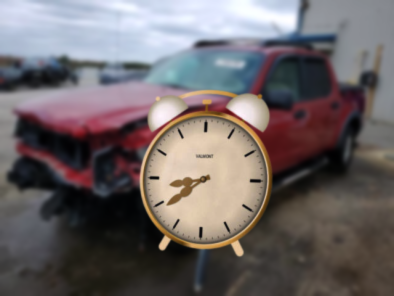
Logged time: 8 h 39 min
